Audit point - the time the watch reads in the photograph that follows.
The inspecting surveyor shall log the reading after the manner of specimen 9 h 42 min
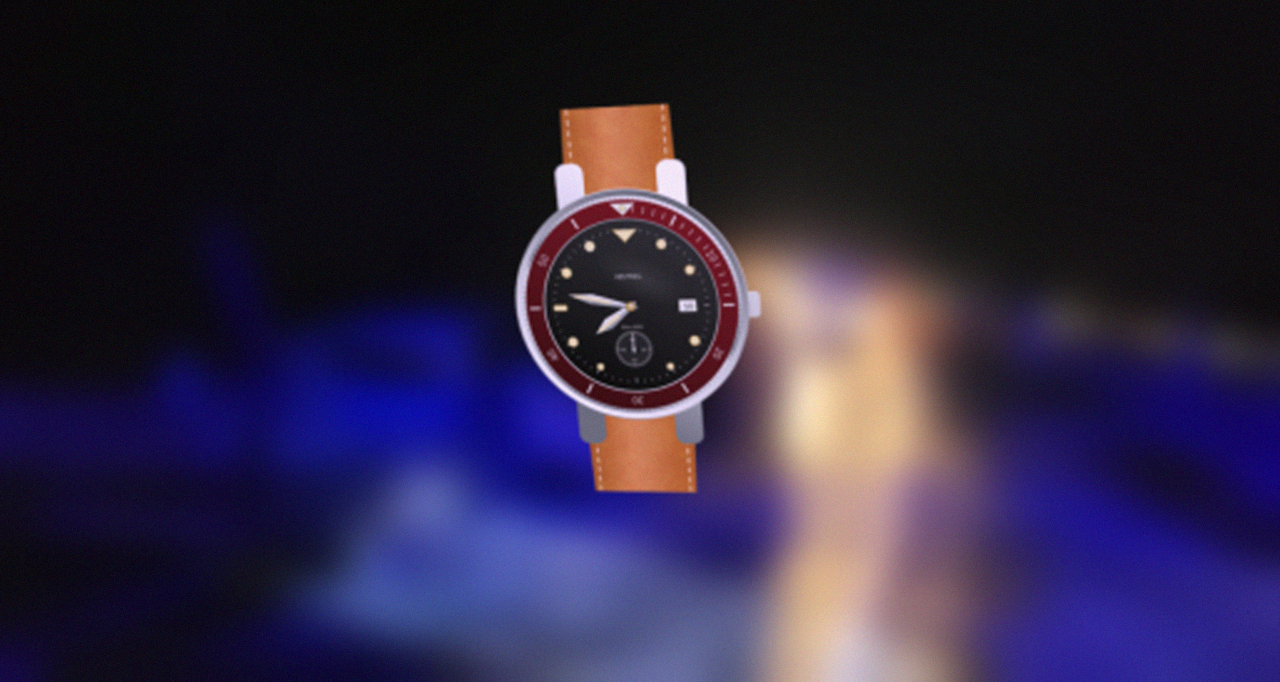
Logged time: 7 h 47 min
